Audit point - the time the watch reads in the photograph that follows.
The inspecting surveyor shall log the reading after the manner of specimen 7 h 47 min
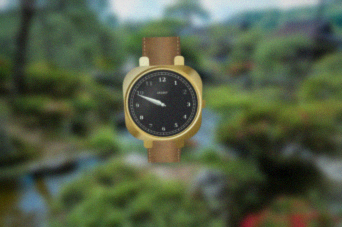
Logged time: 9 h 49 min
